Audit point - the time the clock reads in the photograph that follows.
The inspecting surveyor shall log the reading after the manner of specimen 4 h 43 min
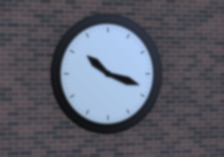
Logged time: 10 h 18 min
